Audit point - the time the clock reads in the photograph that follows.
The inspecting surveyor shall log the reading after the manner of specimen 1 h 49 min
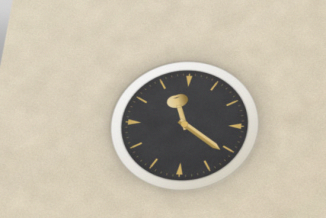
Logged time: 11 h 21 min
